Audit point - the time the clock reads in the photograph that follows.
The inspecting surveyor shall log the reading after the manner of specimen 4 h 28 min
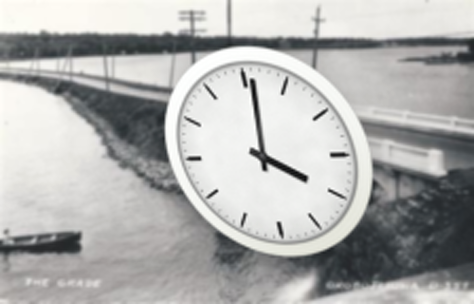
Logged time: 4 h 01 min
